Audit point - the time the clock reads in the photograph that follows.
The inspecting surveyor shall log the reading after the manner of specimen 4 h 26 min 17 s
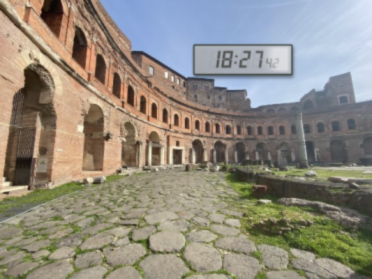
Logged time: 18 h 27 min 42 s
